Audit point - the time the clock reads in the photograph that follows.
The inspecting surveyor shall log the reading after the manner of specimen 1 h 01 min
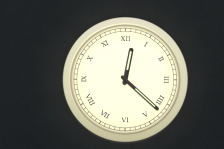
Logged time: 12 h 22 min
